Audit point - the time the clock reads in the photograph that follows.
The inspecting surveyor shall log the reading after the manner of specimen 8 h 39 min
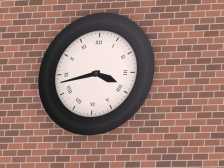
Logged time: 3 h 43 min
